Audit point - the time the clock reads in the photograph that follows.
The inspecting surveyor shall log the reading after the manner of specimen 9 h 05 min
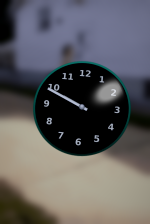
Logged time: 9 h 49 min
